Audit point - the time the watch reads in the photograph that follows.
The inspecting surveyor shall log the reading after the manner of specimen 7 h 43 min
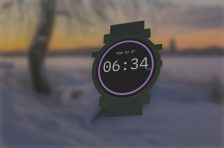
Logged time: 6 h 34 min
